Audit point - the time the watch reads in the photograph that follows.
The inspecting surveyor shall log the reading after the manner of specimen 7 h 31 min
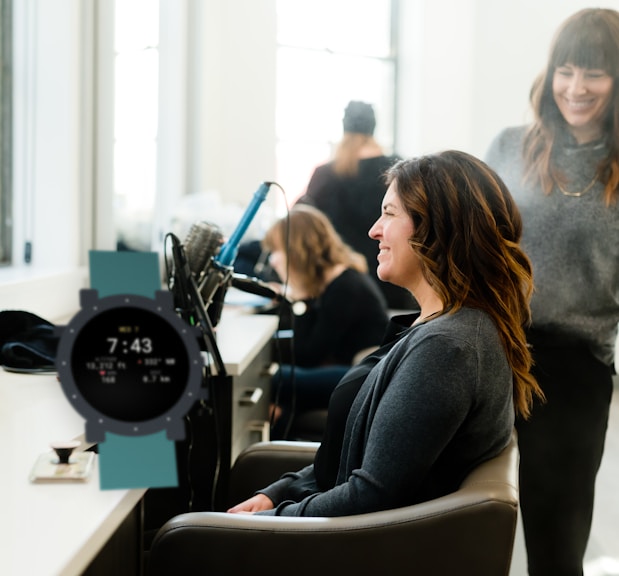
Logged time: 7 h 43 min
